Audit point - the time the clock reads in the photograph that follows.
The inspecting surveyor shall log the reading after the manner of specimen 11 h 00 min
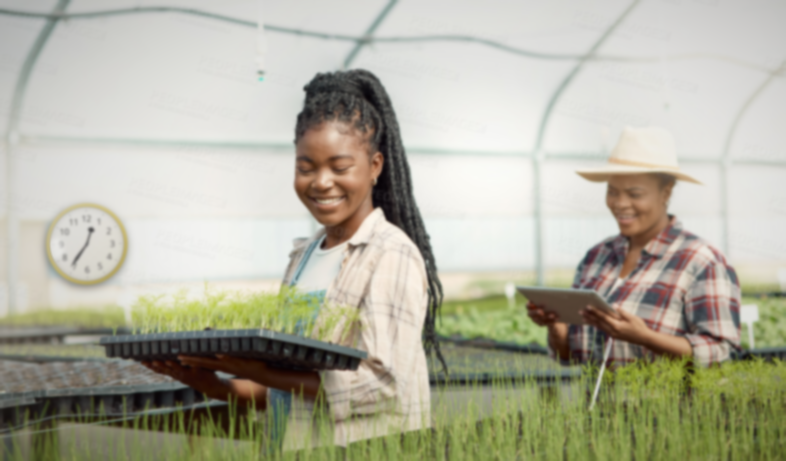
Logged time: 12 h 36 min
